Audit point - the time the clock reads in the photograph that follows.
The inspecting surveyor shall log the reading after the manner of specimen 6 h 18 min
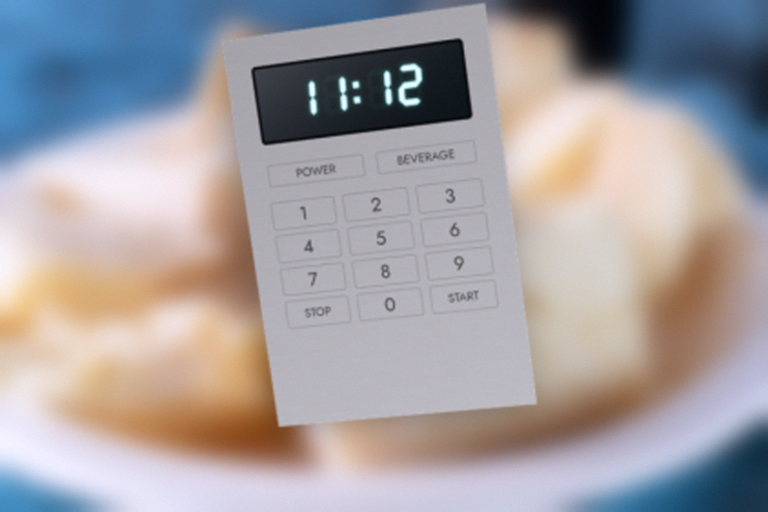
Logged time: 11 h 12 min
